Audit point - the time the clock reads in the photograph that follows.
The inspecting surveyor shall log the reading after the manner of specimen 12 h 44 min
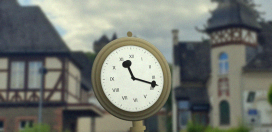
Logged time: 11 h 18 min
